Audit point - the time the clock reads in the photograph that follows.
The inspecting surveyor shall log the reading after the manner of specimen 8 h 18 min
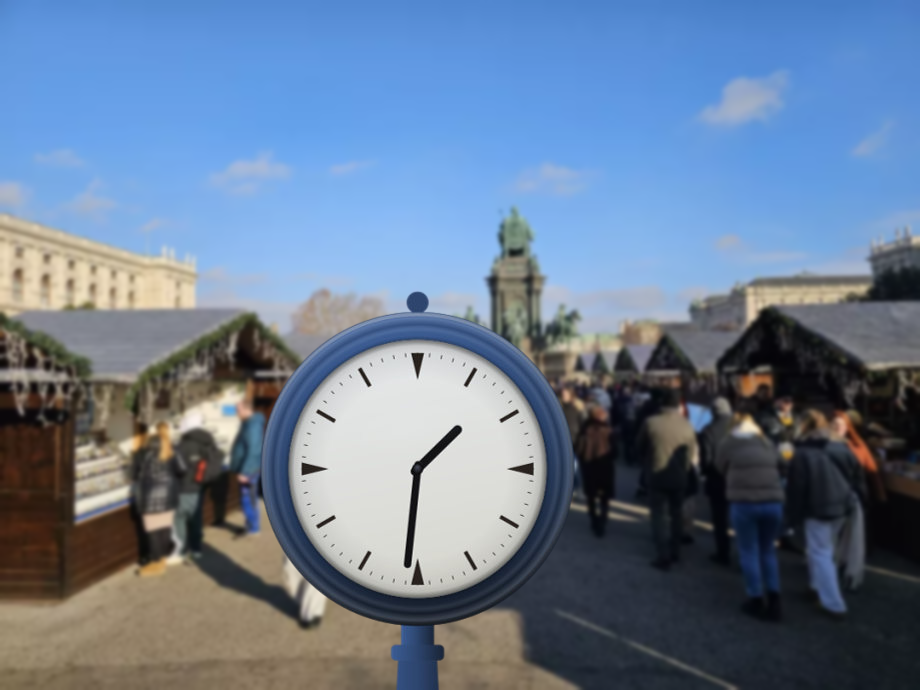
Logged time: 1 h 31 min
